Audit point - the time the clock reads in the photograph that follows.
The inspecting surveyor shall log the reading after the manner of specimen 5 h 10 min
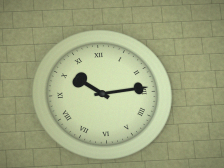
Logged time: 10 h 14 min
